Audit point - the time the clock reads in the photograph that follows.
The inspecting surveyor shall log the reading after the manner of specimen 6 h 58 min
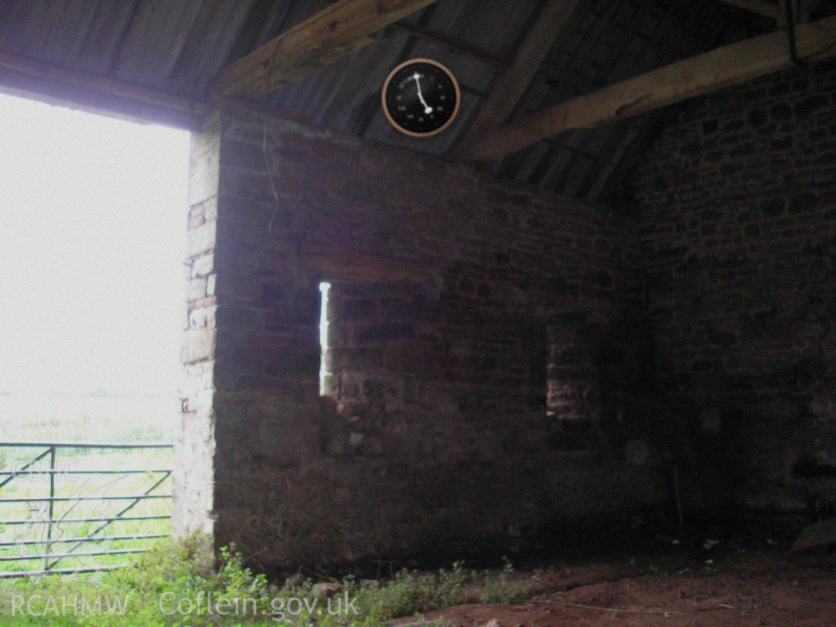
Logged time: 4 h 58 min
